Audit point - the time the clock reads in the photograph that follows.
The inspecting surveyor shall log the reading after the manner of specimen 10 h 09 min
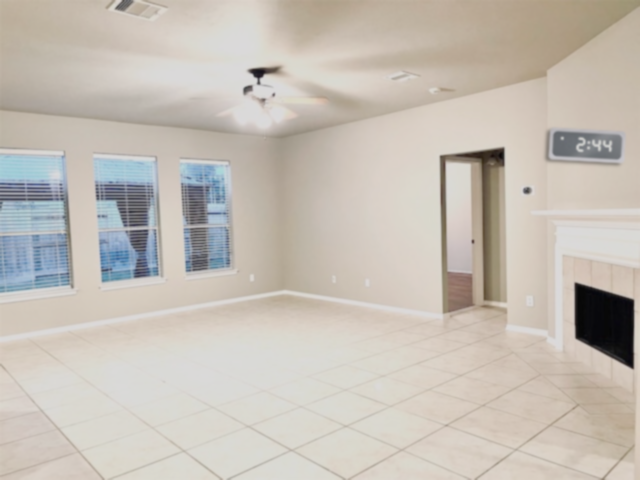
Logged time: 2 h 44 min
